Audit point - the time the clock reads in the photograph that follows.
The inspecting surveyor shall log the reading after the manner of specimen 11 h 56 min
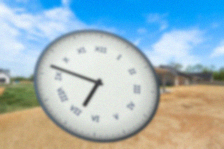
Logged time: 6 h 47 min
